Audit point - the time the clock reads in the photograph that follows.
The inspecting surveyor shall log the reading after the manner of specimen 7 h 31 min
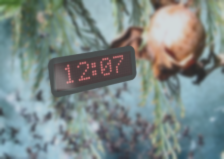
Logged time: 12 h 07 min
